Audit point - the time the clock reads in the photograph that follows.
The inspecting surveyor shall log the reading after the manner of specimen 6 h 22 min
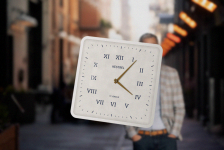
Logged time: 4 h 06 min
